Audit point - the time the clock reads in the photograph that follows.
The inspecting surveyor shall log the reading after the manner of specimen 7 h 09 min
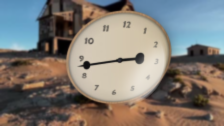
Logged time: 2 h 43 min
